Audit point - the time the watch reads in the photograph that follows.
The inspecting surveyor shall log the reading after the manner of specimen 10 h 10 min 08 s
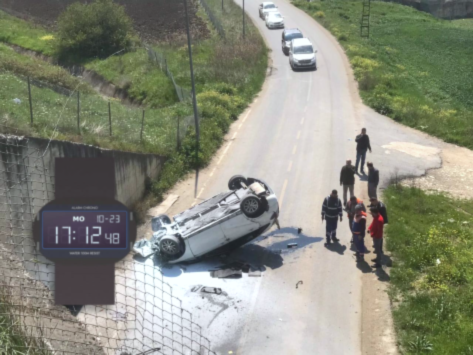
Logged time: 17 h 12 min 48 s
